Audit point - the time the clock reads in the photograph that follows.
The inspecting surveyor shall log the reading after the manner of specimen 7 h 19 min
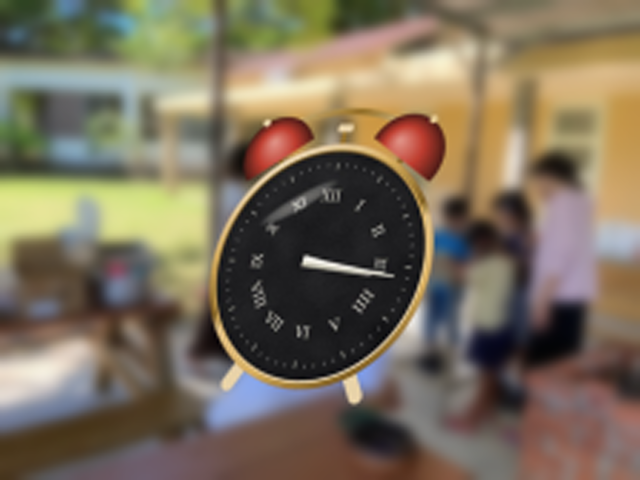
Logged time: 3 h 16 min
